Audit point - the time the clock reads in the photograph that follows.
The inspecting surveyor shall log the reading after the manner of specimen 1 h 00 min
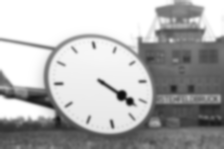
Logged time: 4 h 22 min
